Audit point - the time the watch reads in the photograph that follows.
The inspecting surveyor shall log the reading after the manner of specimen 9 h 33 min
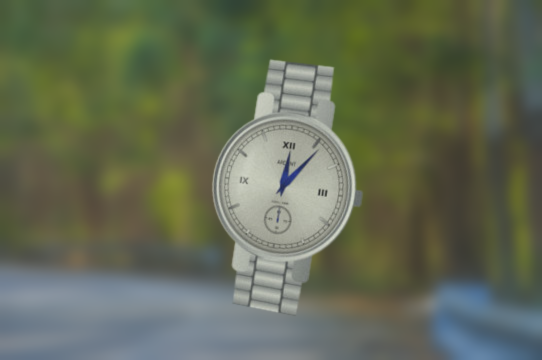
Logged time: 12 h 06 min
